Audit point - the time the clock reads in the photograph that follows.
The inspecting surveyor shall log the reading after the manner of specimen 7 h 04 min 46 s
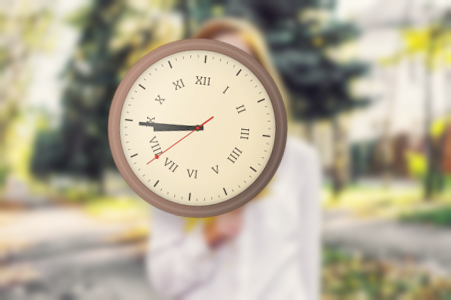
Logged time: 8 h 44 min 38 s
